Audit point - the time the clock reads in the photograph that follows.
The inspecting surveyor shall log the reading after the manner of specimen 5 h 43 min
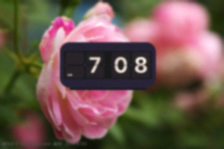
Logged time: 7 h 08 min
